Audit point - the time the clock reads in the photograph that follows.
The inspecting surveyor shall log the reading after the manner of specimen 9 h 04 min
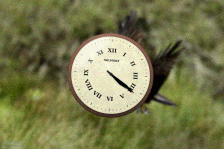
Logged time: 4 h 21 min
